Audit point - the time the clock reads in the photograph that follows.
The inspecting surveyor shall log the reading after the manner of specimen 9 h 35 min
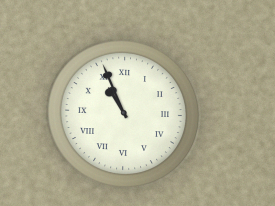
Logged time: 10 h 56 min
